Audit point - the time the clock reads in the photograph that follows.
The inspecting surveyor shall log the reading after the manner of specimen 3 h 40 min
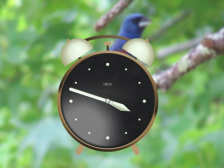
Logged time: 3 h 48 min
